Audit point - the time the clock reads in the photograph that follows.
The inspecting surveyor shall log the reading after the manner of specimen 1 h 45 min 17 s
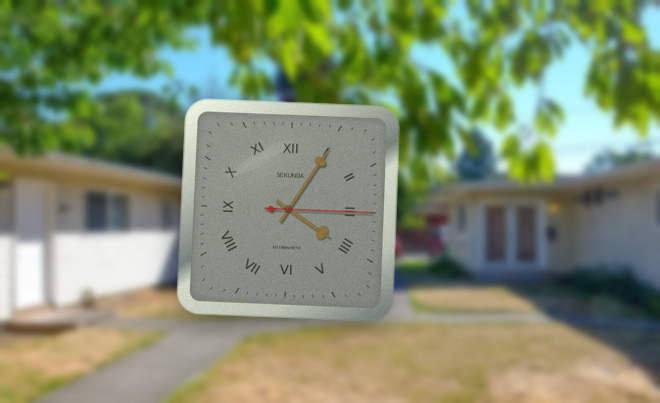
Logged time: 4 h 05 min 15 s
